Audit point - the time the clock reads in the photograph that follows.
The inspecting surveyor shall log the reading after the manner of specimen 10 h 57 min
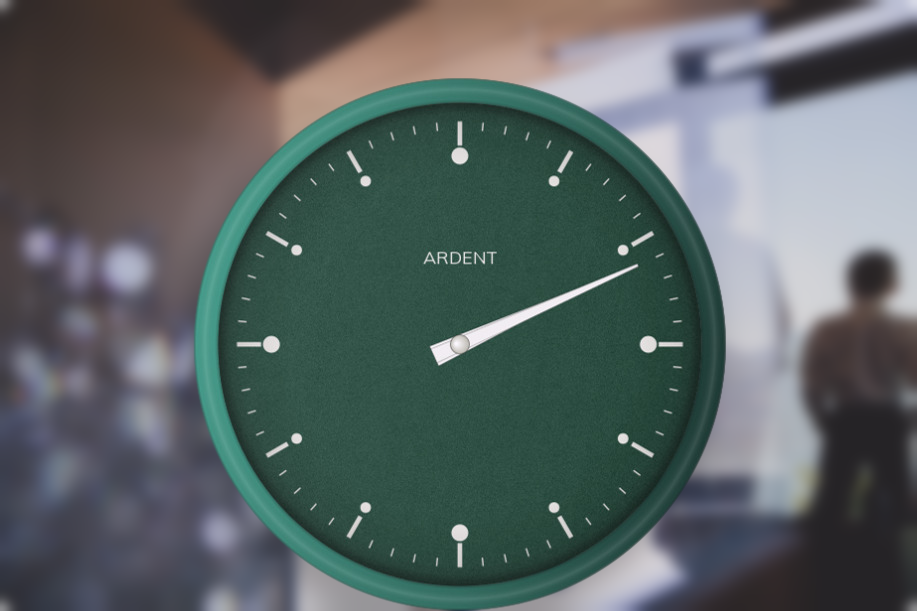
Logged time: 2 h 11 min
